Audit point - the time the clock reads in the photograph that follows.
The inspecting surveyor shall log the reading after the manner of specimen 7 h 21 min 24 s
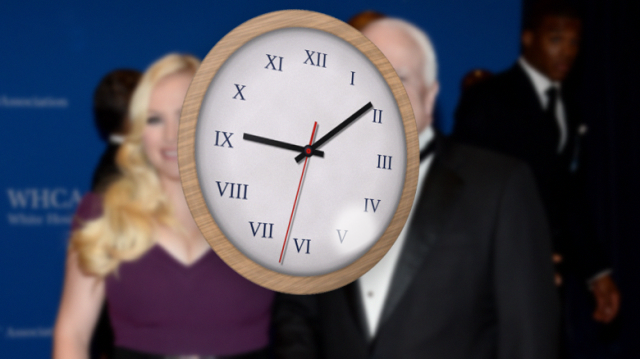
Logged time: 9 h 08 min 32 s
